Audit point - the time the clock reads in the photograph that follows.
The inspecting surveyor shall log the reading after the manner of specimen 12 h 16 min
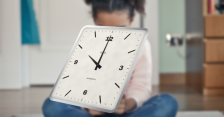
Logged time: 10 h 00 min
